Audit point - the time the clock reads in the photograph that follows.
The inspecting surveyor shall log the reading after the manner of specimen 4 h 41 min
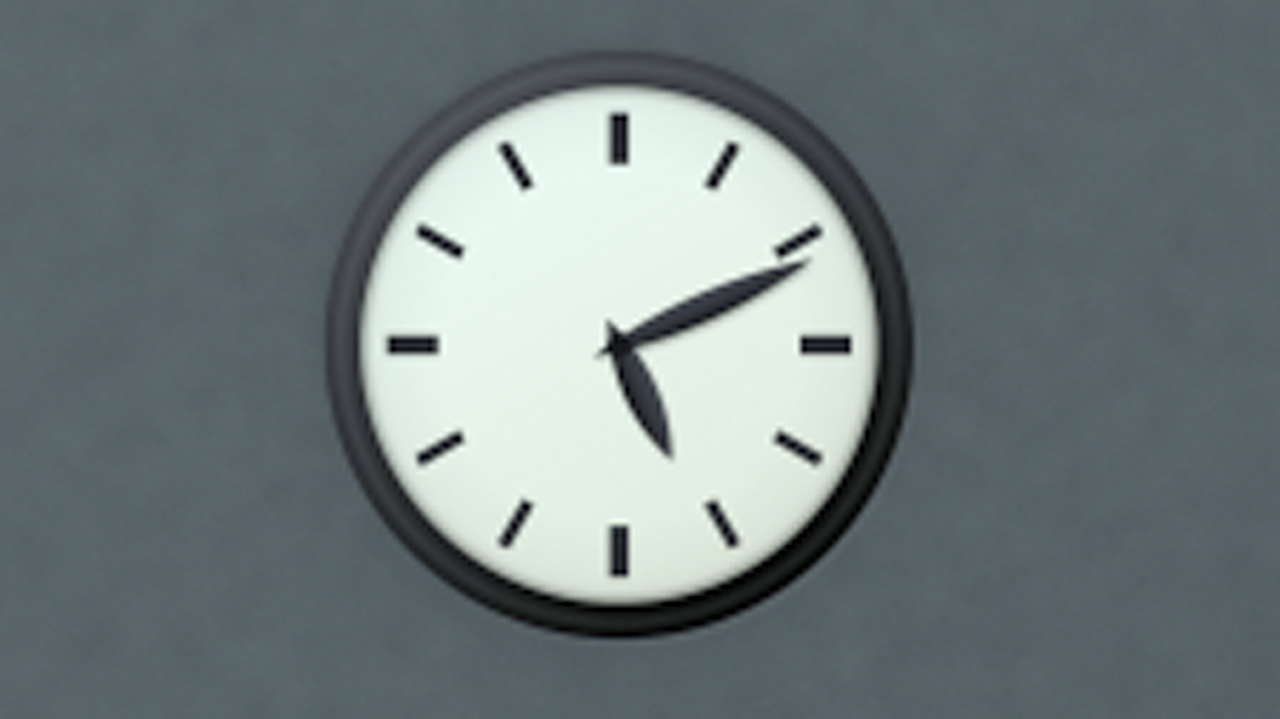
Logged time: 5 h 11 min
